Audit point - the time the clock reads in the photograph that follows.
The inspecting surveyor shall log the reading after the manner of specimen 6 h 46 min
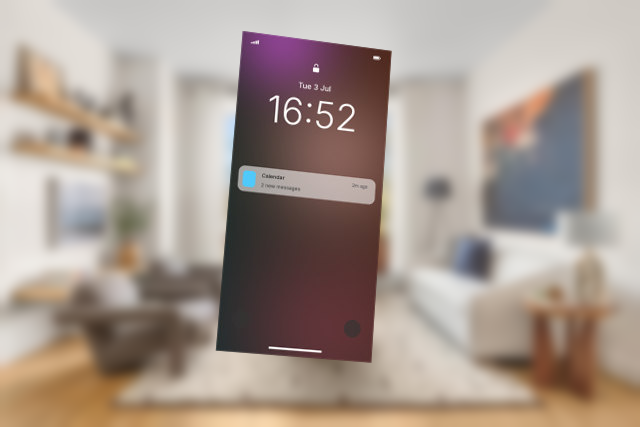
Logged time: 16 h 52 min
